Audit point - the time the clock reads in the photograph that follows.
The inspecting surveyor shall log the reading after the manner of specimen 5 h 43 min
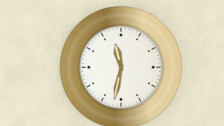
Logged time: 11 h 32 min
